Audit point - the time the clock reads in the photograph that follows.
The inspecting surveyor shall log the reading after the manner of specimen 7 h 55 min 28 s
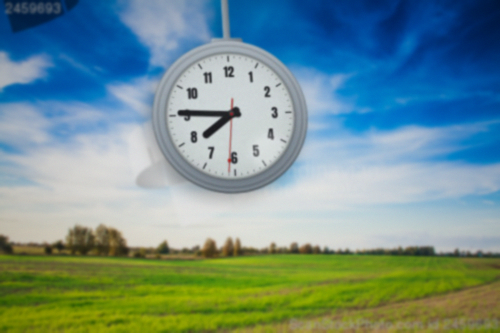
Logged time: 7 h 45 min 31 s
